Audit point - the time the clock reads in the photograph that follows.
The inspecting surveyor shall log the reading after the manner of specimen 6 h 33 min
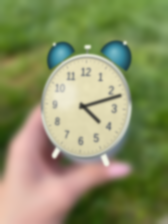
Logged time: 4 h 12 min
